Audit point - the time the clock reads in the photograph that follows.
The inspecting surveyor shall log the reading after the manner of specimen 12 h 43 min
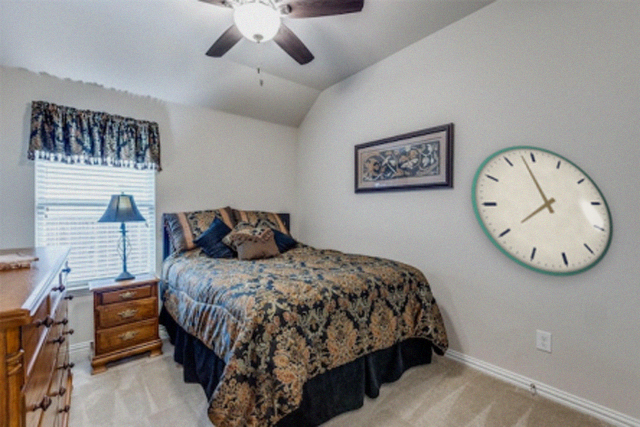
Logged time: 7 h 58 min
